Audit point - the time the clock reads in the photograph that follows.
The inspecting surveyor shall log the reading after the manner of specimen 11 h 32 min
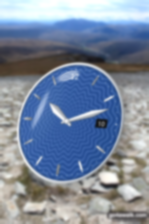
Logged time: 10 h 12 min
